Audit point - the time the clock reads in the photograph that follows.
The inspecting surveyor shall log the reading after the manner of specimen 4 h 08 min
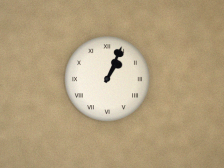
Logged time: 1 h 04 min
